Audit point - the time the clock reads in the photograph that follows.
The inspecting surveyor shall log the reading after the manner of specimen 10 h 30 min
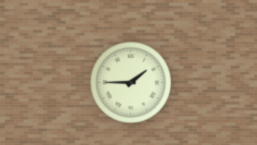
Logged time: 1 h 45 min
